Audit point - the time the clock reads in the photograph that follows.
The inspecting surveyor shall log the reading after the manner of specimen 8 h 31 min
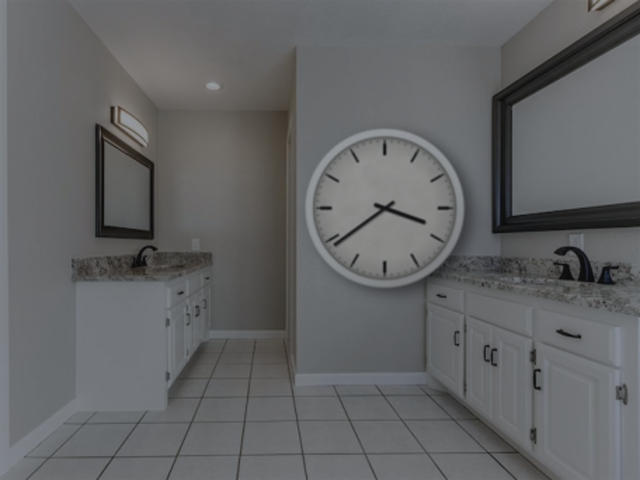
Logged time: 3 h 39 min
